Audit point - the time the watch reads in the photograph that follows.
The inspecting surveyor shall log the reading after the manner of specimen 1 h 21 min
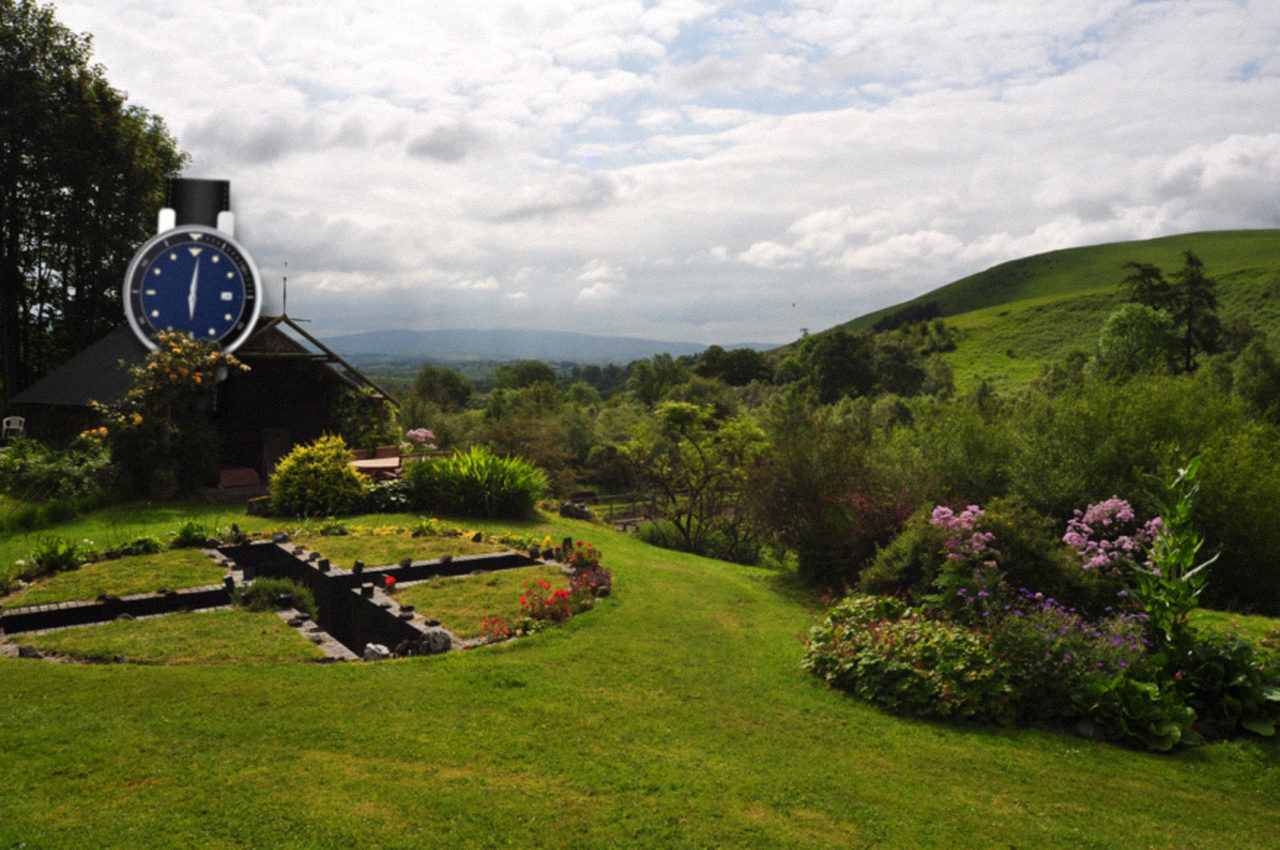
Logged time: 6 h 01 min
